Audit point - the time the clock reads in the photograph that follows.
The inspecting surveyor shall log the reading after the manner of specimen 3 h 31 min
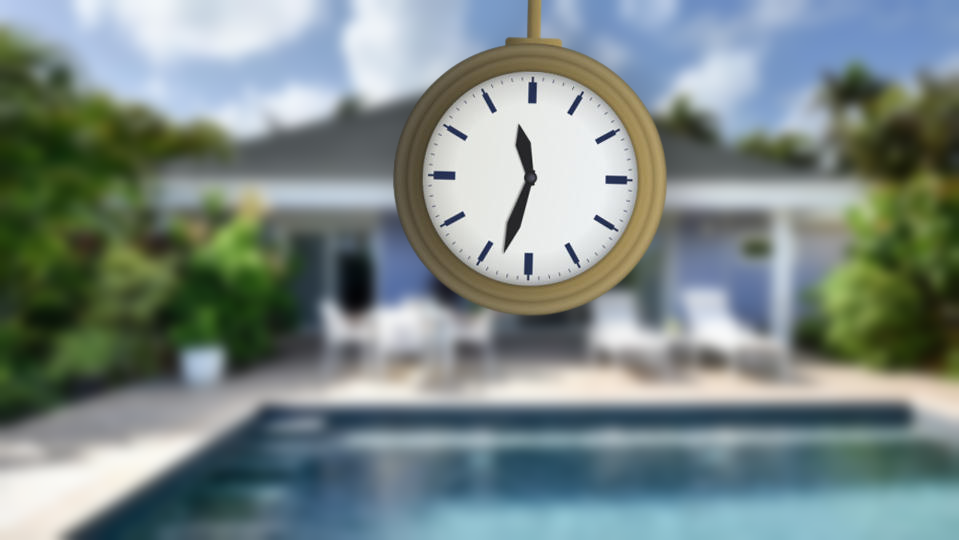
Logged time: 11 h 33 min
